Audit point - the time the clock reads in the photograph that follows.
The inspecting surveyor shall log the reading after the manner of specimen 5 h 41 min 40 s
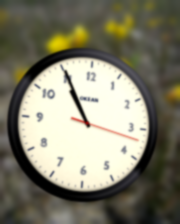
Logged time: 10 h 55 min 17 s
